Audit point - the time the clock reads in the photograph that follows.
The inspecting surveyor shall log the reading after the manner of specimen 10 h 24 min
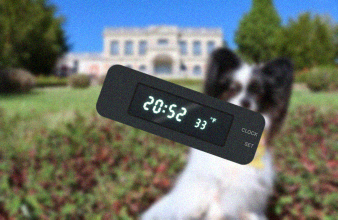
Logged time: 20 h 52 min
